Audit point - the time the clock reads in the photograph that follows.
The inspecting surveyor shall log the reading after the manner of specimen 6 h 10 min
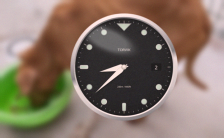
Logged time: 8 h 38 min
